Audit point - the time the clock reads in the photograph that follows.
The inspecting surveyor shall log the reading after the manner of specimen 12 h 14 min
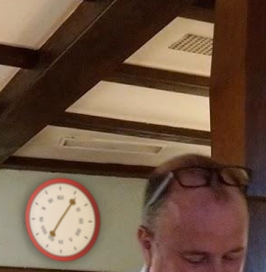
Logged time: 7 h 06 min
